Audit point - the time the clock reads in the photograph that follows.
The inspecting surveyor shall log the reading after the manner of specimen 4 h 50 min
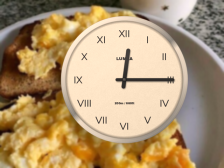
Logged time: 12 h 15 min
